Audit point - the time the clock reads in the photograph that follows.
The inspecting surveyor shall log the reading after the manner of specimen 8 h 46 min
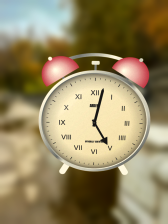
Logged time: 5 h 02 min
